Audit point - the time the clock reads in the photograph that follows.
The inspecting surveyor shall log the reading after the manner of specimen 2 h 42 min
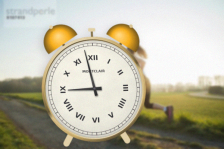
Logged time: 8 h 58 min
